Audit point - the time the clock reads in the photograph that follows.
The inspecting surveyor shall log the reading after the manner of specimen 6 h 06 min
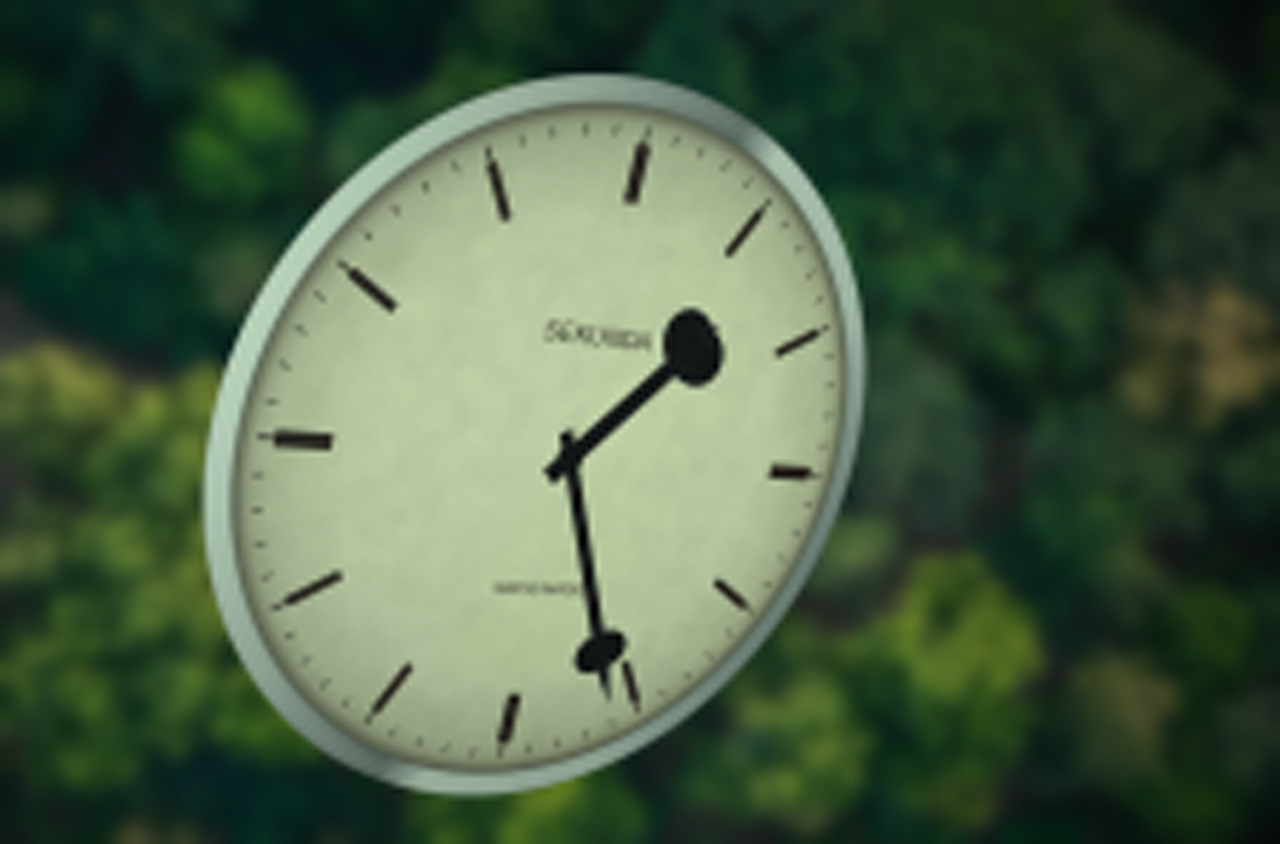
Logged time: 1 h 26 min
